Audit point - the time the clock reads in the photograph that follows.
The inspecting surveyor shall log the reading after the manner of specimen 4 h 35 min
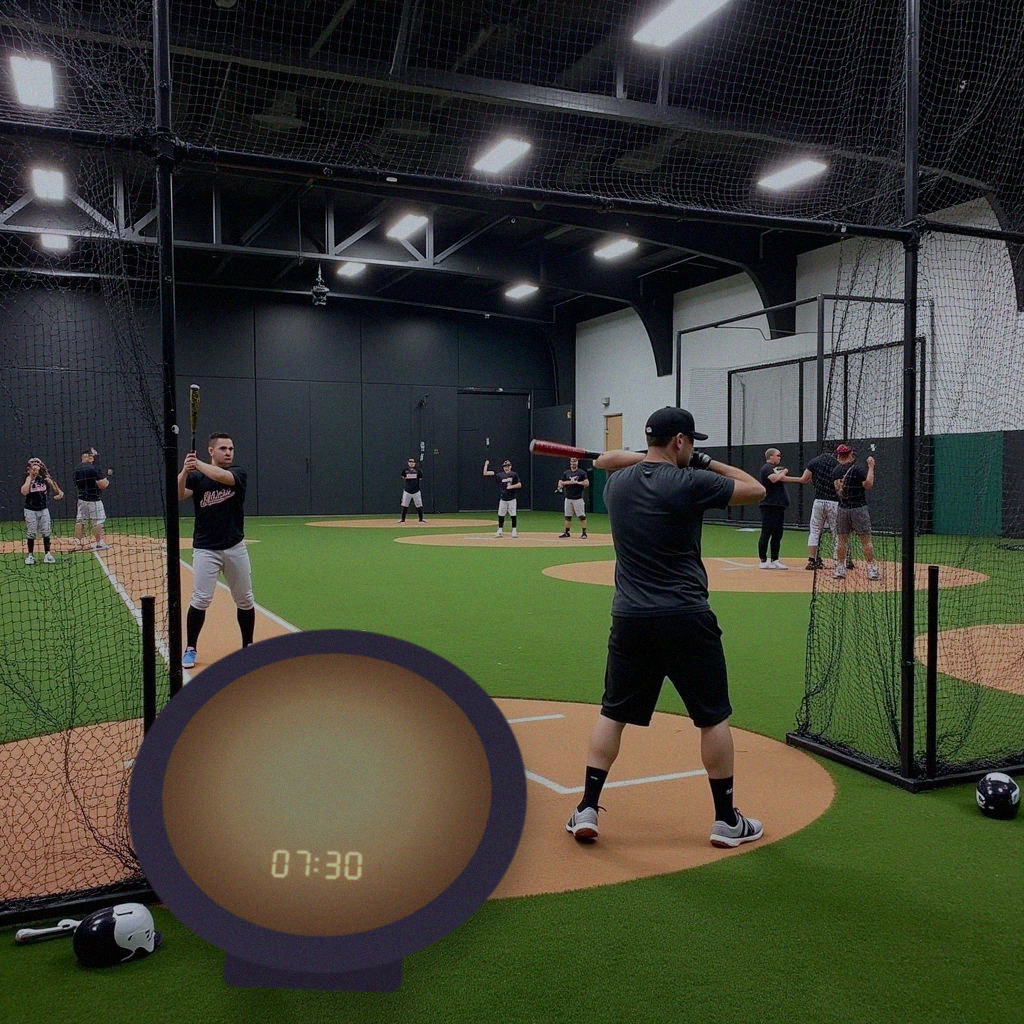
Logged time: 7 h 30 min
